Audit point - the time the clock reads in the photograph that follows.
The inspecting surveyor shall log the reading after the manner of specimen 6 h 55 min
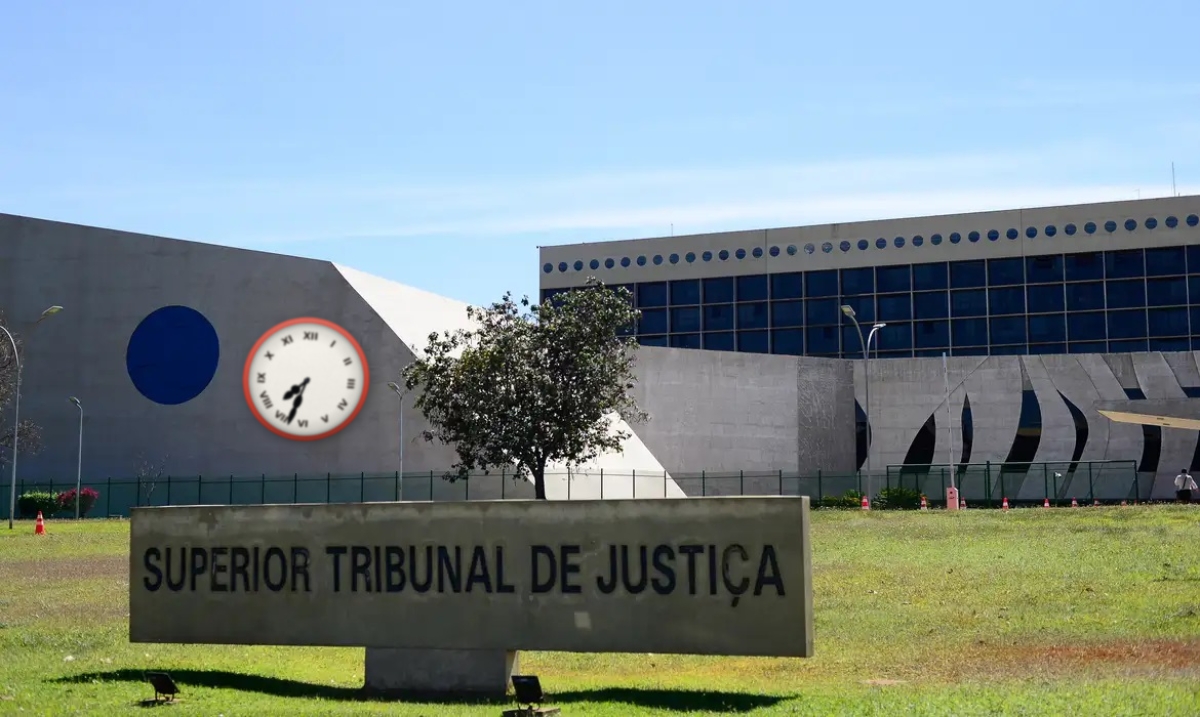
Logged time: 7 h 33 min
